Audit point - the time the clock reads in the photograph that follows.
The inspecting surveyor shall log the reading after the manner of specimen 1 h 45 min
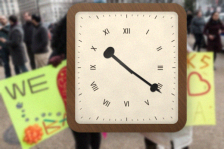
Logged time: 10 h 21 min
